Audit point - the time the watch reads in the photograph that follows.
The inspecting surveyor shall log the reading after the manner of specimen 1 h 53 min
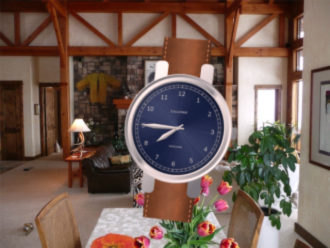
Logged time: 7 h 45 min
